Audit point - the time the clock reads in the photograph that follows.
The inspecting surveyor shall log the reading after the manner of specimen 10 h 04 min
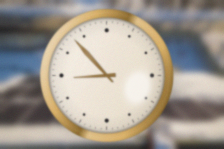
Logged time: 8 h 53 min
